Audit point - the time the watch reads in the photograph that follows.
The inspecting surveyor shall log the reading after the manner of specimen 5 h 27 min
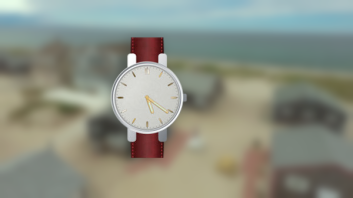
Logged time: 5 h 21 min
